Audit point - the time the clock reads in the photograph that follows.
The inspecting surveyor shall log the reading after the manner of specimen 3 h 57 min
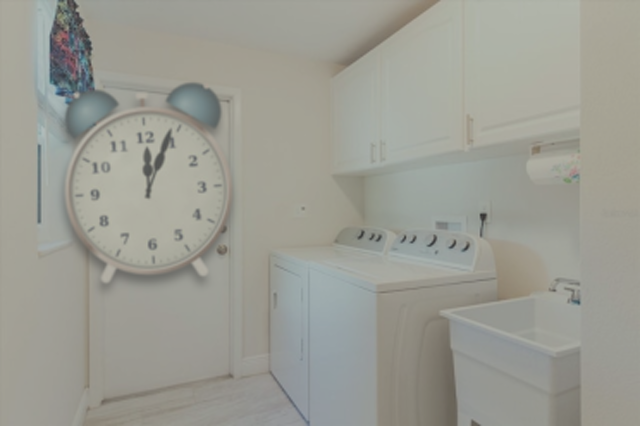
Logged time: 12 h 04 min
